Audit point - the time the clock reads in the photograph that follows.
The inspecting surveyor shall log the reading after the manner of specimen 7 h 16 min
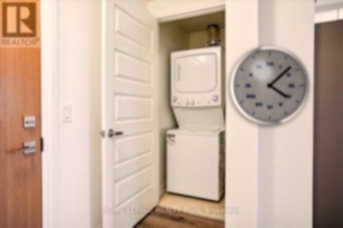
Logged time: 4 h 08 min
